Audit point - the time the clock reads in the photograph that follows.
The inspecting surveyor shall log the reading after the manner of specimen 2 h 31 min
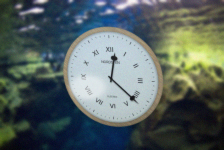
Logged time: 12 h 22 min
